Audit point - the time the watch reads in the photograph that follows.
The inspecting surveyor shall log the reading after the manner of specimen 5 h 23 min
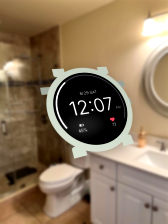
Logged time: 12 h 07 min
